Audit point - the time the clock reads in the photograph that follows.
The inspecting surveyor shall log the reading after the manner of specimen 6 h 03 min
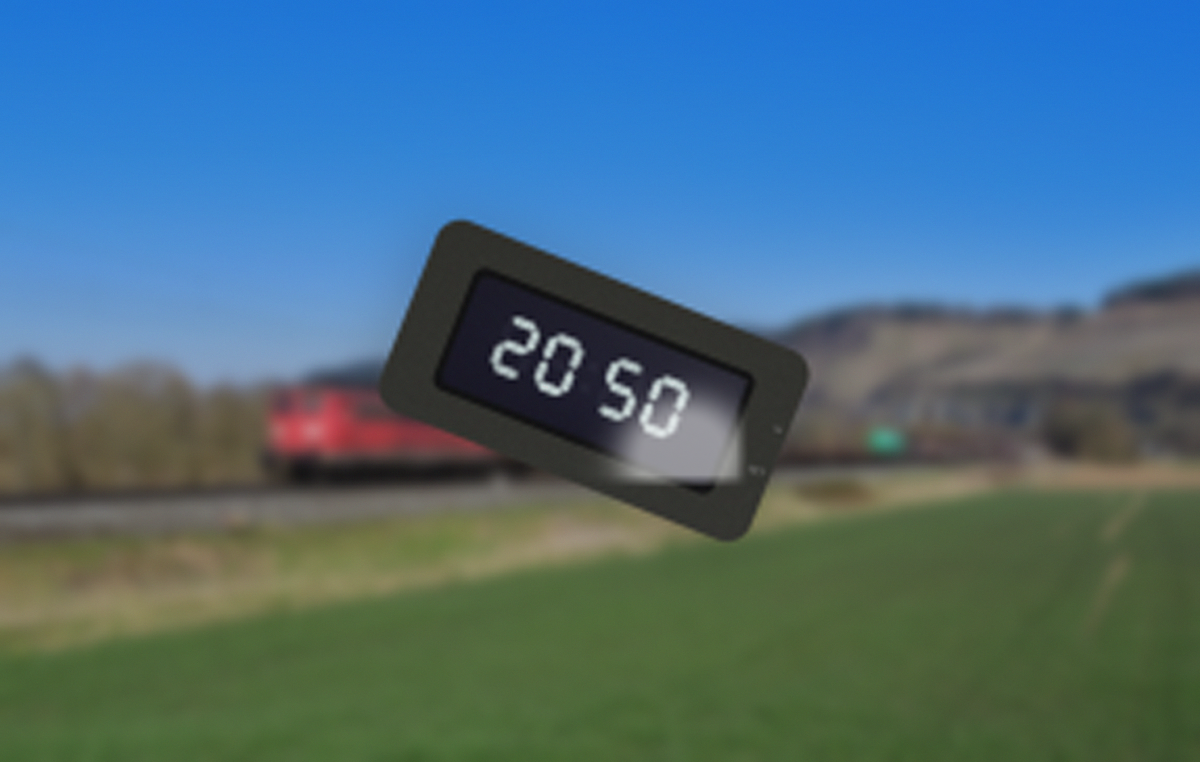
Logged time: 20 h 50 min
